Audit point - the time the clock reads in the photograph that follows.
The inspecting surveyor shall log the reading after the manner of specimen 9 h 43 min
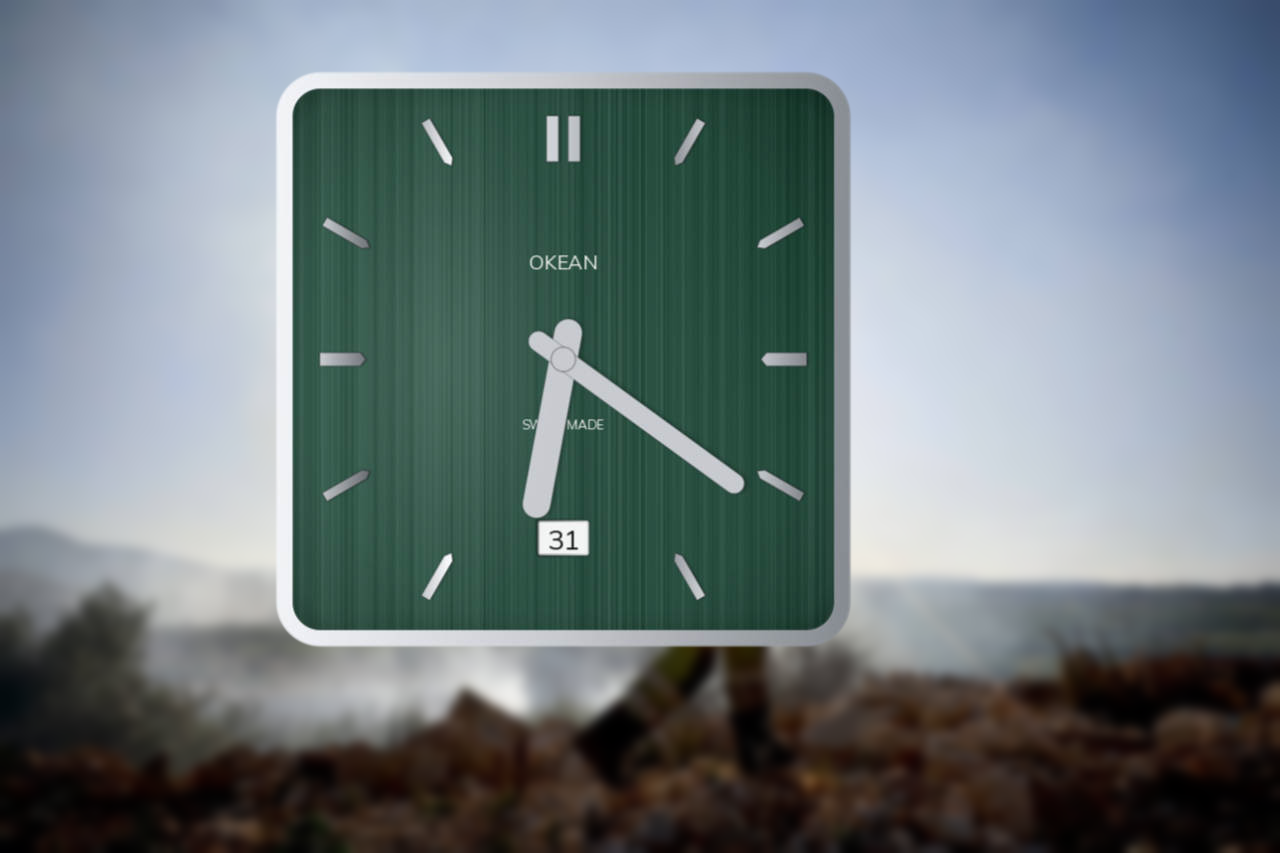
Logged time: 6 h 21 min
